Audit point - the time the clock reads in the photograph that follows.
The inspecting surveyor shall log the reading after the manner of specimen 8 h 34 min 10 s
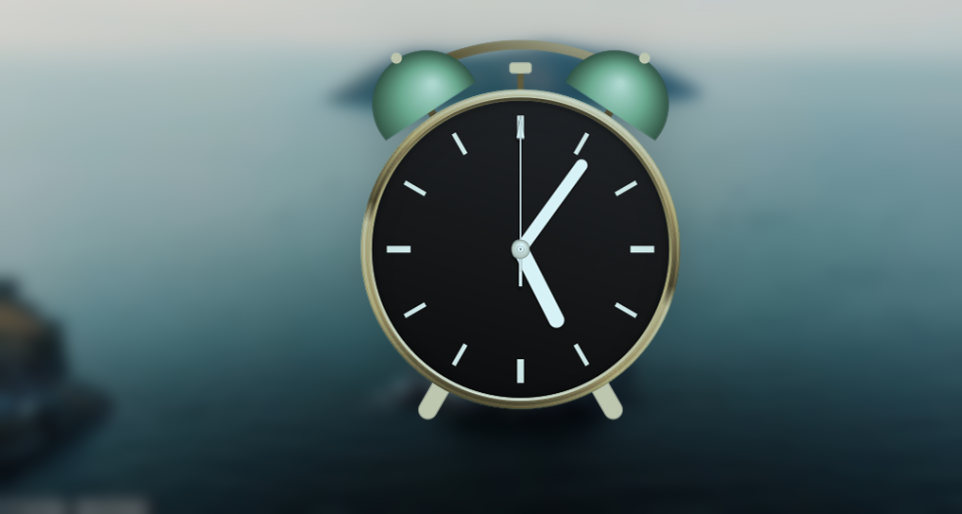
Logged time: 5 h 06 min 00 s
